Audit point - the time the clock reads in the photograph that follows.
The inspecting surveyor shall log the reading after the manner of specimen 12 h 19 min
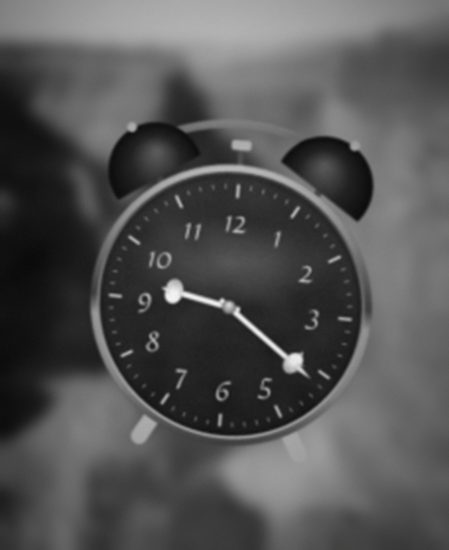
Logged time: 9 h 21 min
